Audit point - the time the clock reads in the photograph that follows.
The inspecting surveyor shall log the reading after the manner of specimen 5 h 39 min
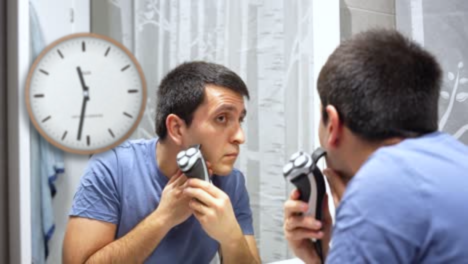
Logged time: 11 h 32 min
